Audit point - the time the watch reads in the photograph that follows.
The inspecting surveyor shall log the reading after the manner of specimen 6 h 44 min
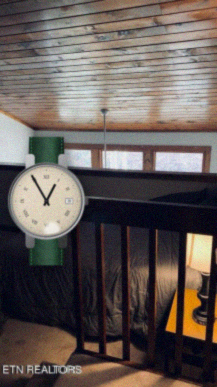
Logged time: 12 h 55 min
